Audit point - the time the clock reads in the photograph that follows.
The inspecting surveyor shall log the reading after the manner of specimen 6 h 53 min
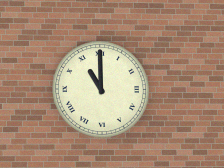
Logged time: 11 h 00 min
